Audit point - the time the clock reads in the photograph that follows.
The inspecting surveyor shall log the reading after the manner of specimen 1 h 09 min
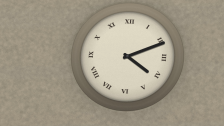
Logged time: 4 h 11 min
